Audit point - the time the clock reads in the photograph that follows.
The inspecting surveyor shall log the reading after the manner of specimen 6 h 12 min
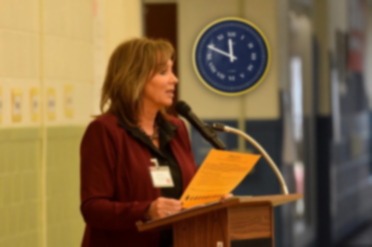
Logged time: 11 h 49 min
